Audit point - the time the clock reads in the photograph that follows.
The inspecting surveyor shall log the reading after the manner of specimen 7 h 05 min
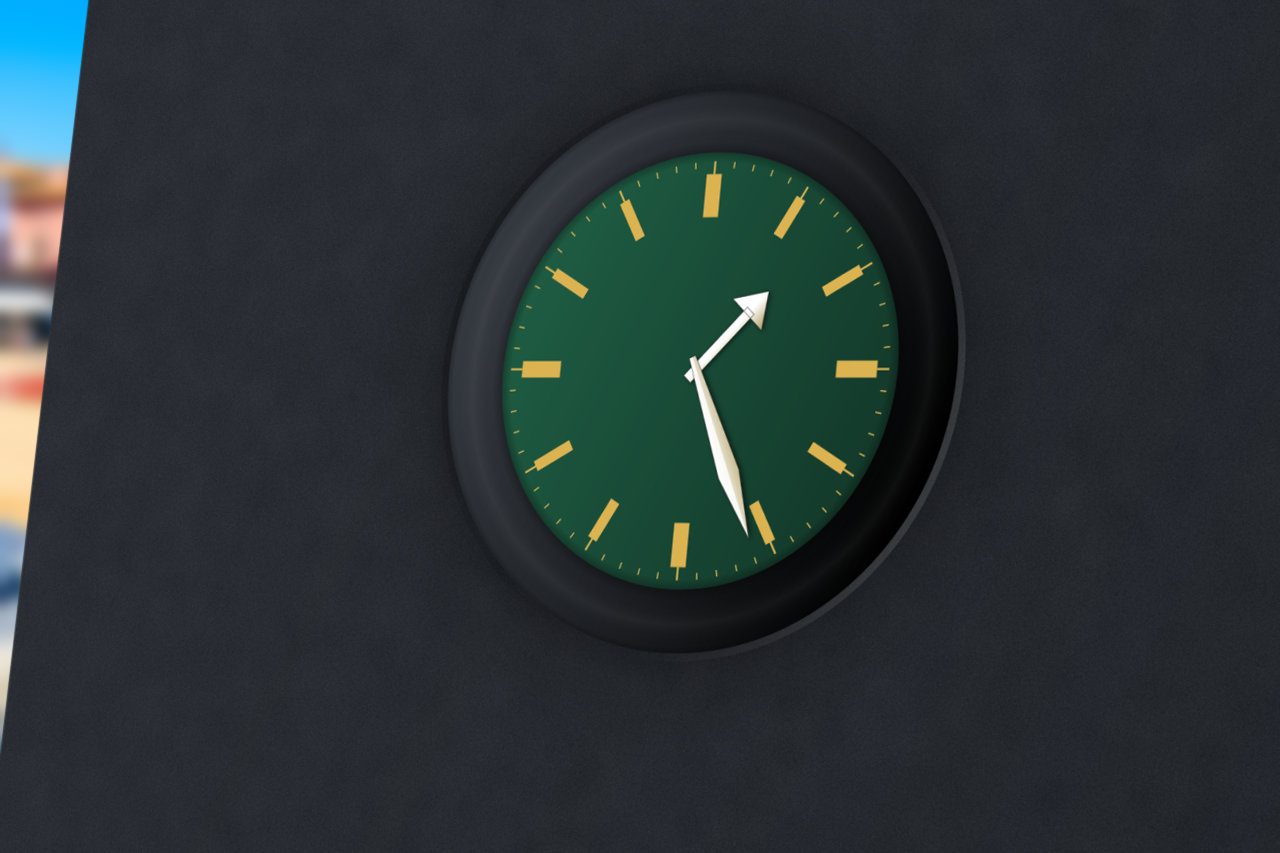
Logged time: 1 h 26 min
